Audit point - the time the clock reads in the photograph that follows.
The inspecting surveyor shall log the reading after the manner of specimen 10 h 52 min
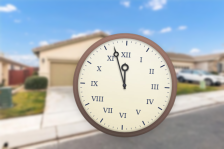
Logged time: 11 h 57 min
